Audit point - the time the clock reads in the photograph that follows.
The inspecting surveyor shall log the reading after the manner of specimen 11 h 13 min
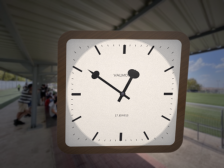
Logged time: 12 h 51 min
